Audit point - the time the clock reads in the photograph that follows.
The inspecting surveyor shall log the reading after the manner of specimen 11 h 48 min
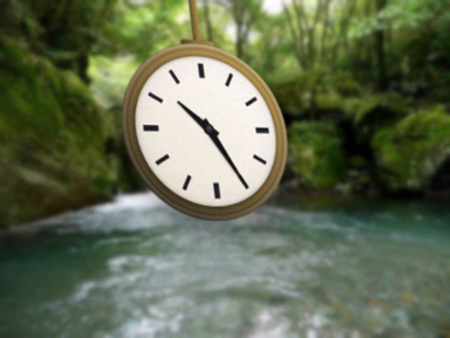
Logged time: 10 h 25 min
